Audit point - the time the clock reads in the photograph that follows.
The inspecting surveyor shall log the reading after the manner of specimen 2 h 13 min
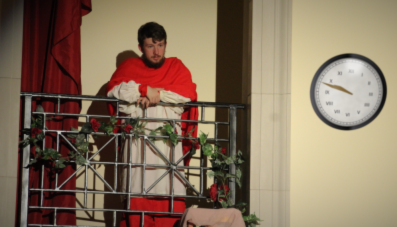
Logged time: 9 h 48 min
